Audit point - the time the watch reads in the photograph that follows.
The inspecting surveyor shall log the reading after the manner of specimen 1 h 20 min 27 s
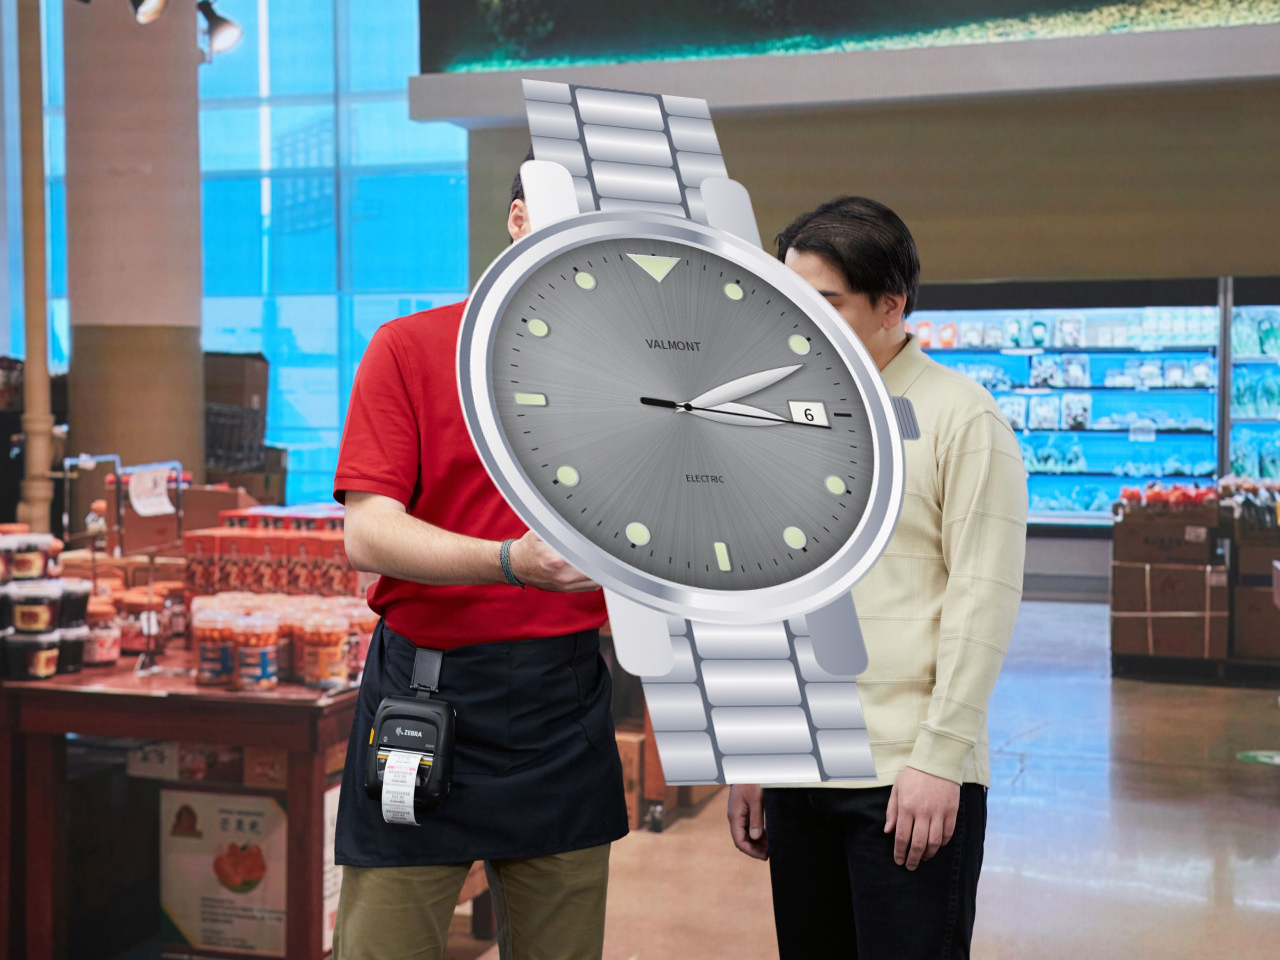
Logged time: 3 h 11 min 16 s
